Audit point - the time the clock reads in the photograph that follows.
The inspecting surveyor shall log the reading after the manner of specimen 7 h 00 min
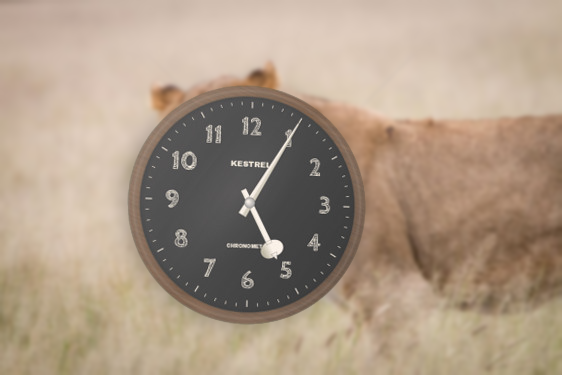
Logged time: 5 h 05 min
